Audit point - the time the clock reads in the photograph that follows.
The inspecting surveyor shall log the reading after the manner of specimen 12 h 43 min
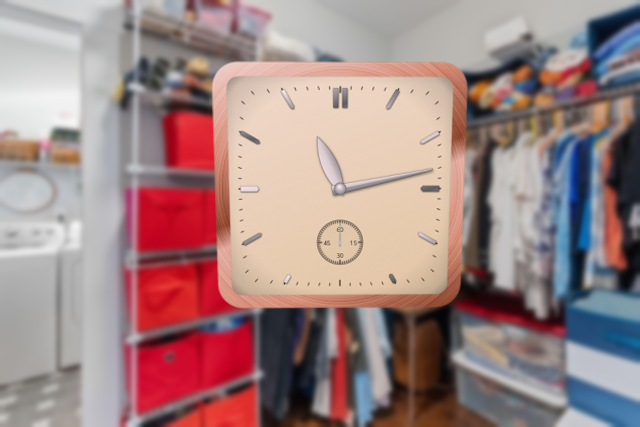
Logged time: 11 h 13 min
